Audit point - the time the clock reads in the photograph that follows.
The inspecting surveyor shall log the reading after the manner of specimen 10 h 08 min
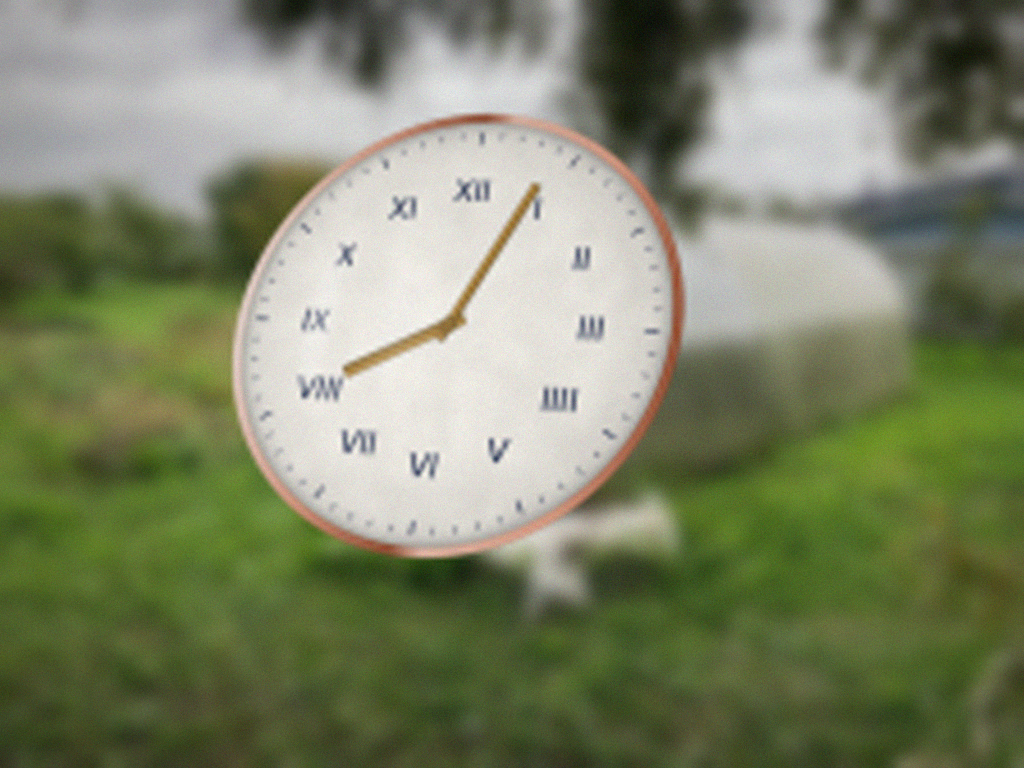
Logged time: 8 h 04 min
